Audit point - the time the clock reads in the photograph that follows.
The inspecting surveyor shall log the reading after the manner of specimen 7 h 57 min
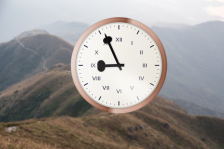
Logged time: 8 h 56 min
